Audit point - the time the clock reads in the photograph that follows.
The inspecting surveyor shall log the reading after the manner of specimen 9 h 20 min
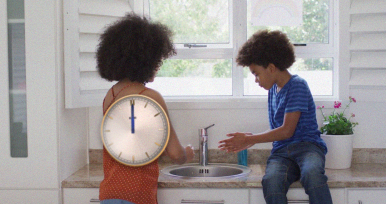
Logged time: 12 h 00 min
